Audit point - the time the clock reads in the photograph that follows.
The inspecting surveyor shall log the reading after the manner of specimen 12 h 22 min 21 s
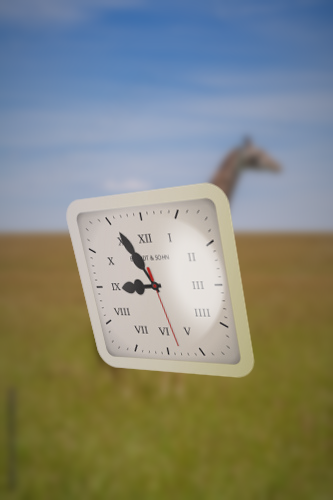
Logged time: 8 h 55 min 28 s
